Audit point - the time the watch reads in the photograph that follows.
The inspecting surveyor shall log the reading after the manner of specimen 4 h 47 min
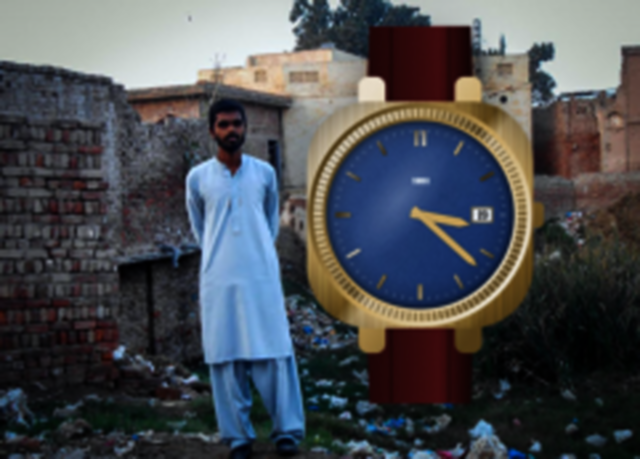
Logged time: 3 h 22 min
